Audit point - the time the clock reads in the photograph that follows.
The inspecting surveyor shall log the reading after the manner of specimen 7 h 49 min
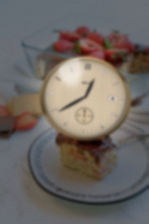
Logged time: 12 h 39 min
